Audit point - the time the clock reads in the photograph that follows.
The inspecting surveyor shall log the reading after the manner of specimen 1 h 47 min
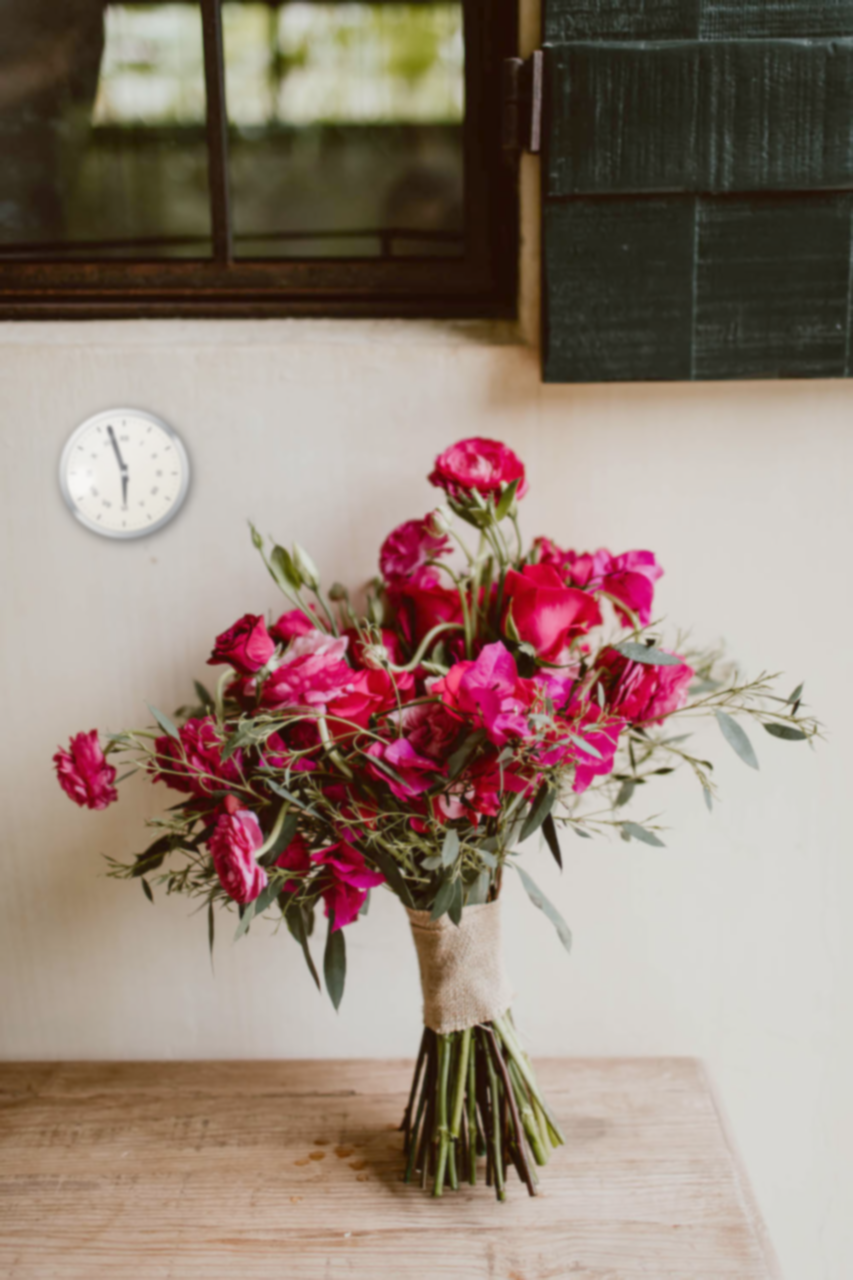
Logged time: 5 h 57 min
